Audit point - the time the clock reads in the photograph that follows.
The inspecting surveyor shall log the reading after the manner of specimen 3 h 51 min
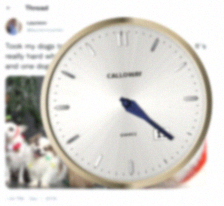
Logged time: 4 h 22 min
